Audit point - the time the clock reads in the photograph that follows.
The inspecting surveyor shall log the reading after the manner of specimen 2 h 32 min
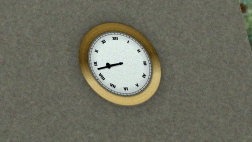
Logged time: 8 h 43 min
